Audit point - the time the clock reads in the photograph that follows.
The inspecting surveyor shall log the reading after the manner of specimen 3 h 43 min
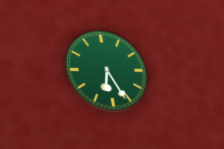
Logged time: 6 h 26 min
